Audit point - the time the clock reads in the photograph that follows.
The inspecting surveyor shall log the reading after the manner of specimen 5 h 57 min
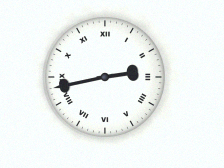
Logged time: 2 h 43 min
